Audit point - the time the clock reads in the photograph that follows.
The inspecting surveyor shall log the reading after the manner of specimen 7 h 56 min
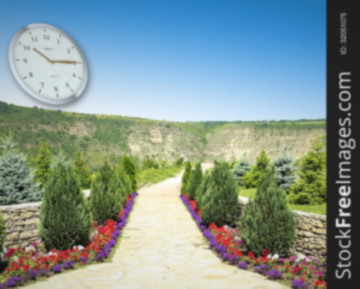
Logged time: 10 h 15 min
